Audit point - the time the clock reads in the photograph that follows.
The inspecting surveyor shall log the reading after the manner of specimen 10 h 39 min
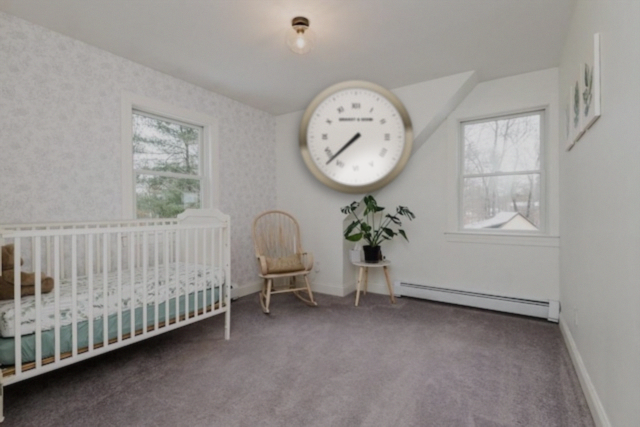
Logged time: 7 h 38 min
